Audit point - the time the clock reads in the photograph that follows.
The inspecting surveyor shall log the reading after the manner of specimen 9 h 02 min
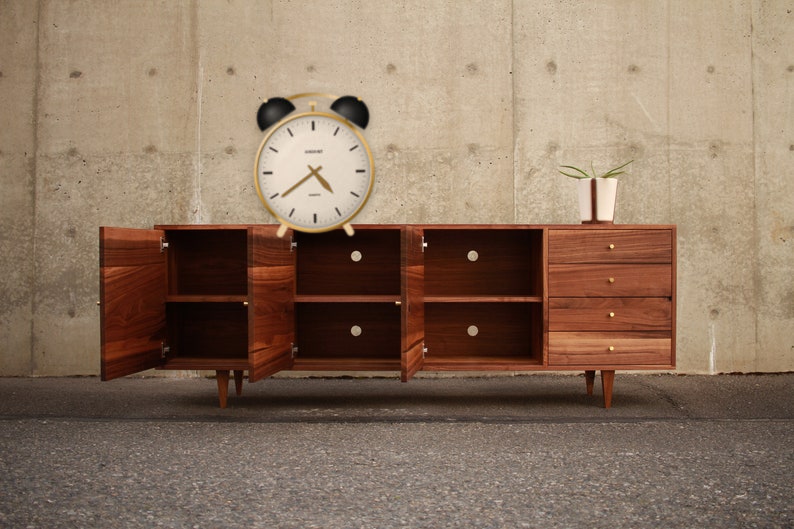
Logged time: 4 h 39 min
